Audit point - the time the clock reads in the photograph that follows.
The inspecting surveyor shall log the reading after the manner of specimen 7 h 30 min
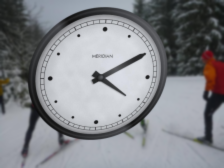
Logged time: 4 h 10 min
